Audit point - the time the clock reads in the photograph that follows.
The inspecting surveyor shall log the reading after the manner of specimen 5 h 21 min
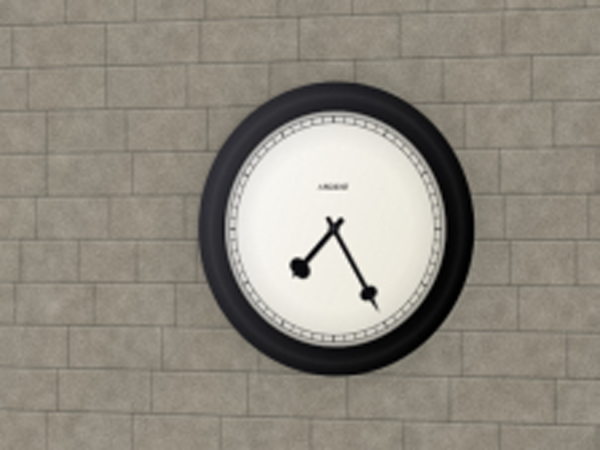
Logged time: 7 h 25 min
